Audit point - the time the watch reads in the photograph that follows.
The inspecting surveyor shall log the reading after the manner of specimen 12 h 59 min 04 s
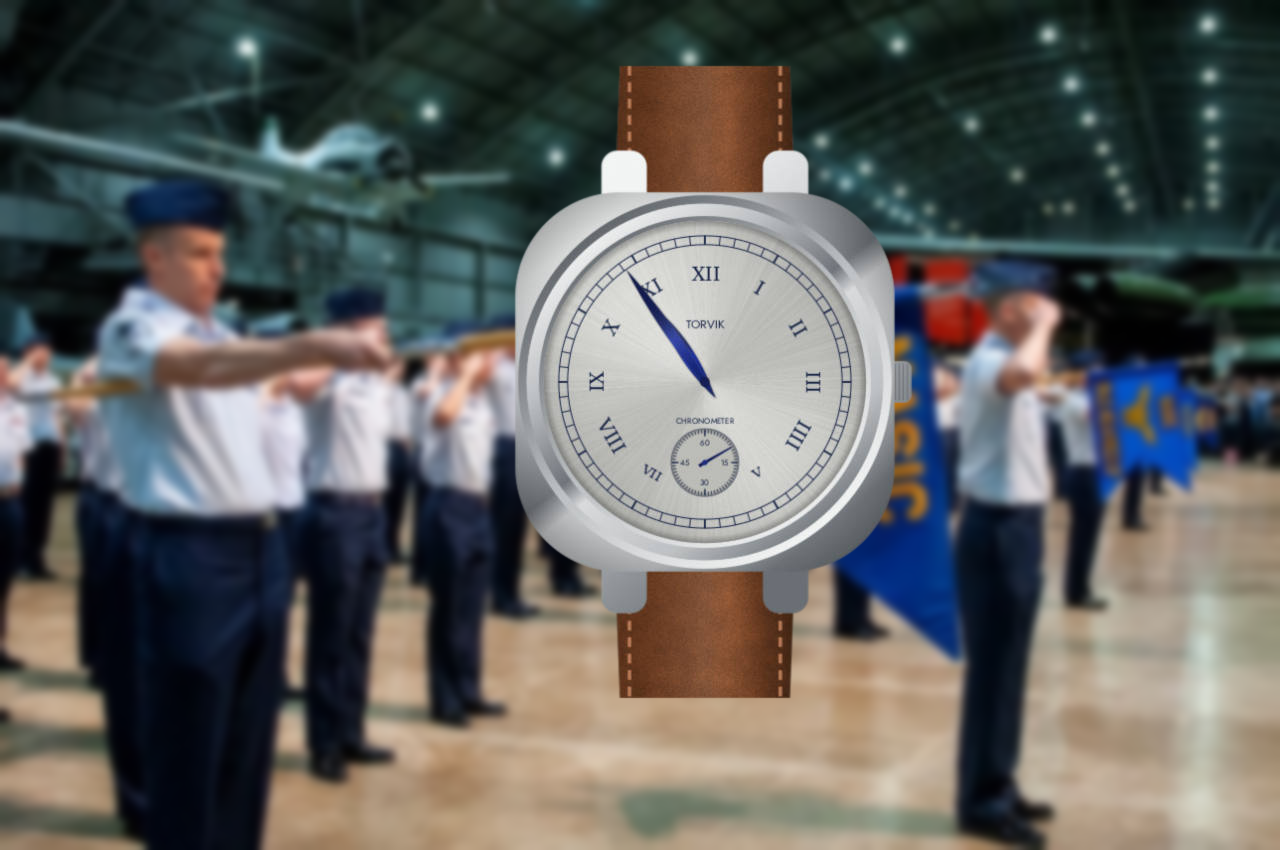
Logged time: 10 h 54 min 10 s
